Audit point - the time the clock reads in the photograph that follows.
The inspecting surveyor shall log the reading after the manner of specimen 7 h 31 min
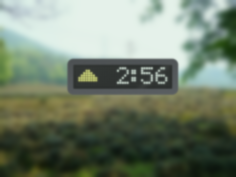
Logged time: 2 h 56 min
